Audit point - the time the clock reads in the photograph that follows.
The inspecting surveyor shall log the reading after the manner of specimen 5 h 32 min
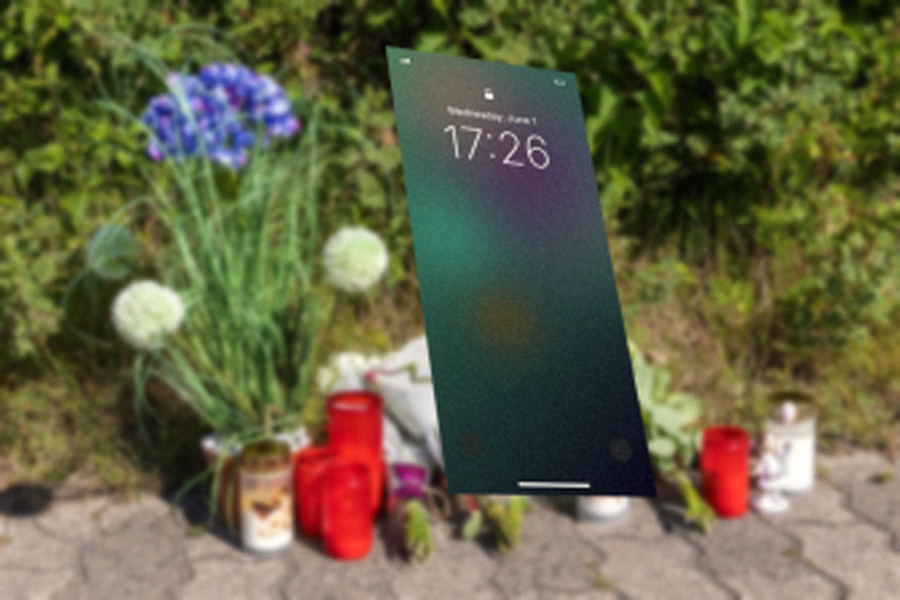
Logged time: 17 h 26 min
